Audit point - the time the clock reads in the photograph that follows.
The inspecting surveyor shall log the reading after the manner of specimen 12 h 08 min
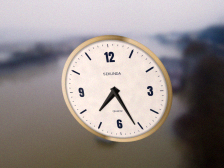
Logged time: 7 h 26 min
